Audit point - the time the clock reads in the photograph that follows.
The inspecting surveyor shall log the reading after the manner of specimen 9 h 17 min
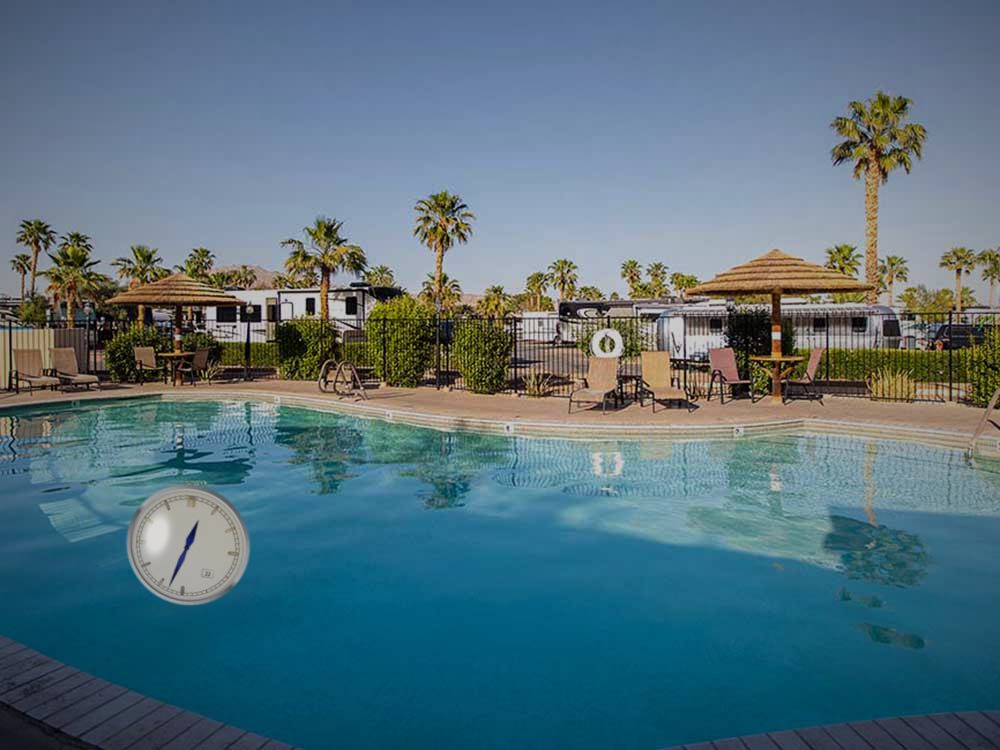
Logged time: 12 h 33 min
